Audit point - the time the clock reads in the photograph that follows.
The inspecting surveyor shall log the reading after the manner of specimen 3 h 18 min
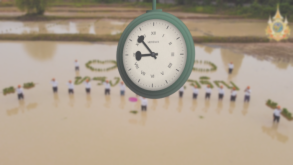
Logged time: 8 h 53 min
